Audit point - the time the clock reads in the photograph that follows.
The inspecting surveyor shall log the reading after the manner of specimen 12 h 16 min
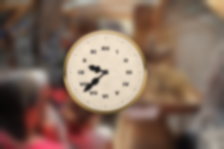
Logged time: 9 h 38 min
